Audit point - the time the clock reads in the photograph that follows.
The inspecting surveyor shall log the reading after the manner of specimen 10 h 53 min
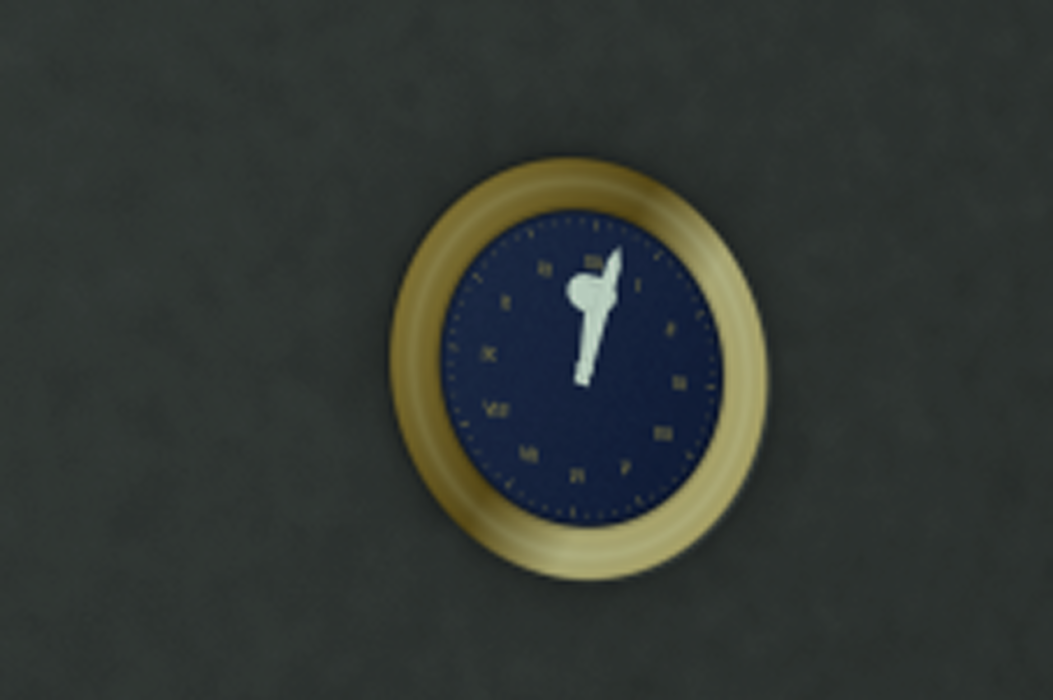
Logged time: 12 h 02 min
